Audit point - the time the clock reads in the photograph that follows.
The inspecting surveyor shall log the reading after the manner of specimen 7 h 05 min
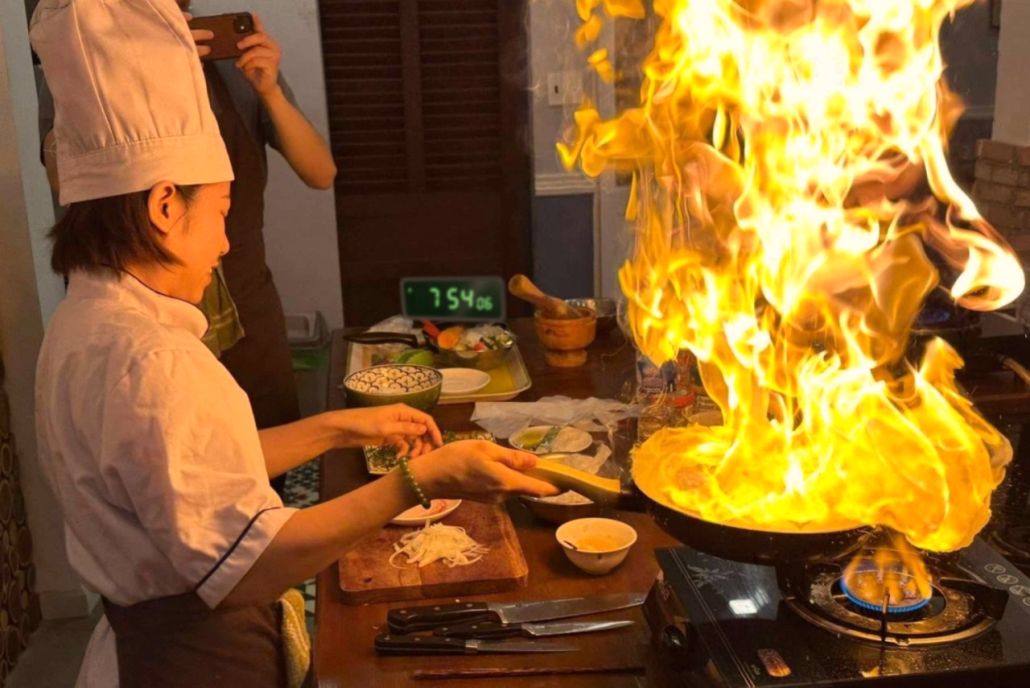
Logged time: 7 h 54 min
